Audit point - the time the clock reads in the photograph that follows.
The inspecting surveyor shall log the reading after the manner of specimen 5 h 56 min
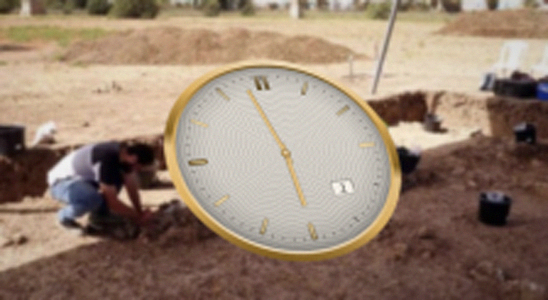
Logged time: 5 h 58 min
